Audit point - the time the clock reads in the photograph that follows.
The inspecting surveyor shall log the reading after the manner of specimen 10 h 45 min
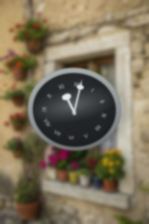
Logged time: 11 h 01 min
